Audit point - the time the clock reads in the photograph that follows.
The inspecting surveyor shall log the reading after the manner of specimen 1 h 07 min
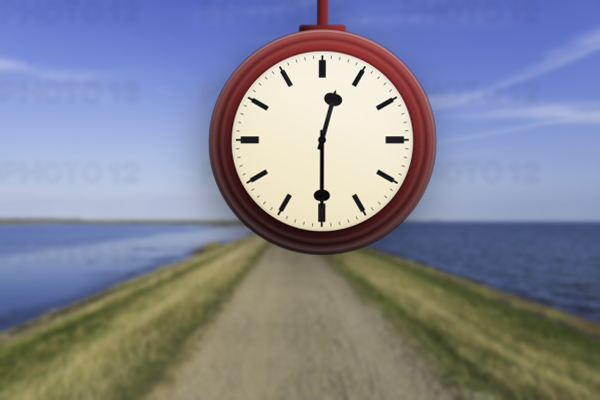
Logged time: 12 h 30 min
